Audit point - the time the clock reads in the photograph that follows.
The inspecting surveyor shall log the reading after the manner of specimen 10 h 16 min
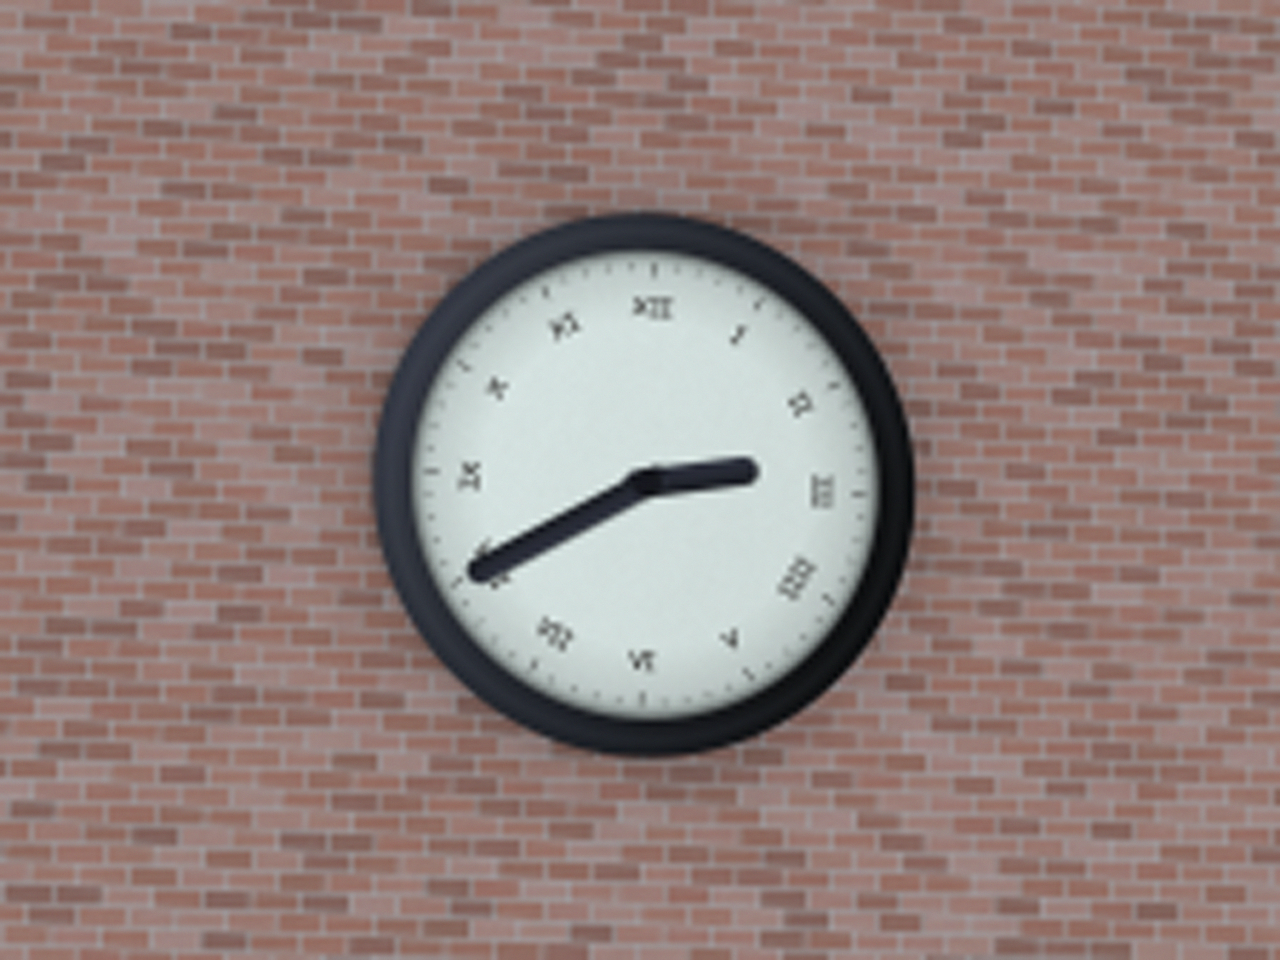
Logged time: 2 h 40 min
